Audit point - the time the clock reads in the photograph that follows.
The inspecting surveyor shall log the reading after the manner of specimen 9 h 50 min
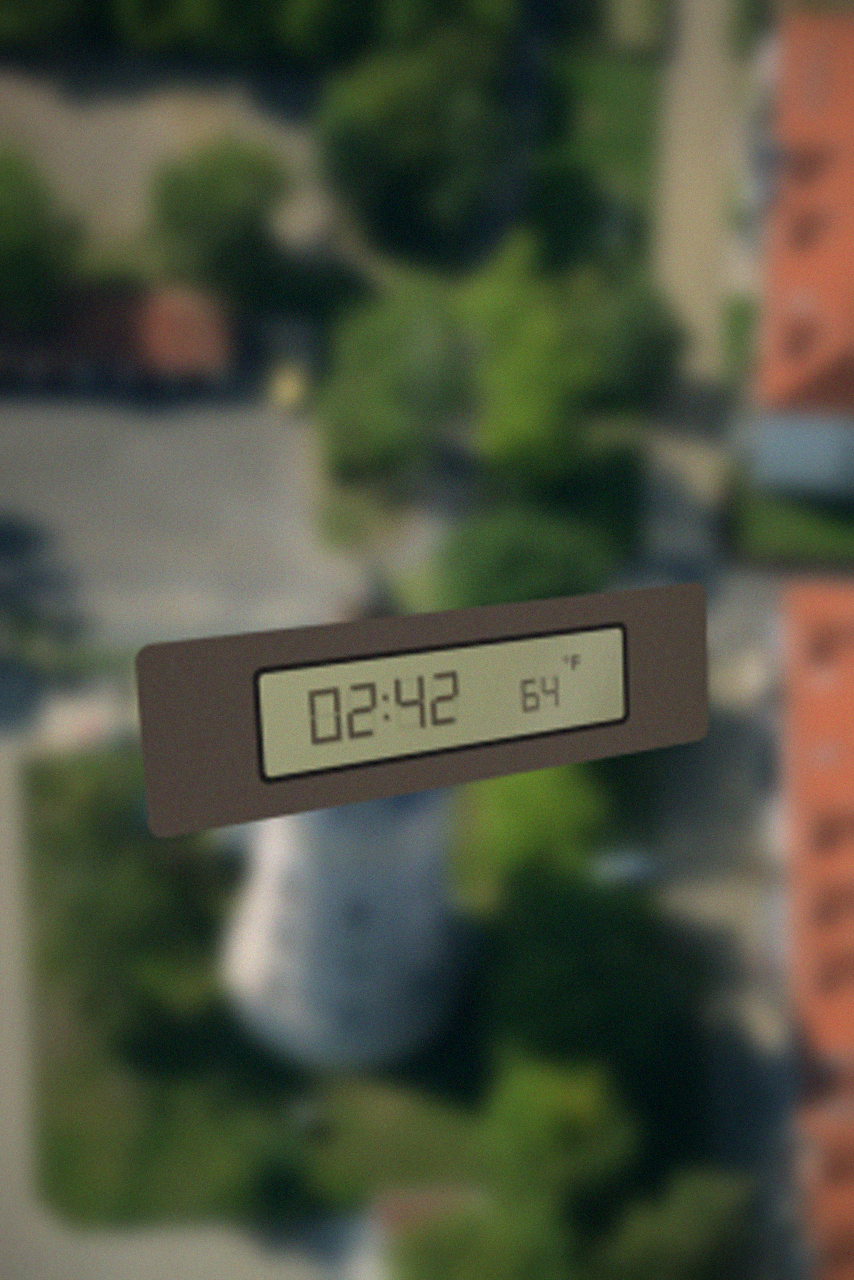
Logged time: 2 h 42 min
